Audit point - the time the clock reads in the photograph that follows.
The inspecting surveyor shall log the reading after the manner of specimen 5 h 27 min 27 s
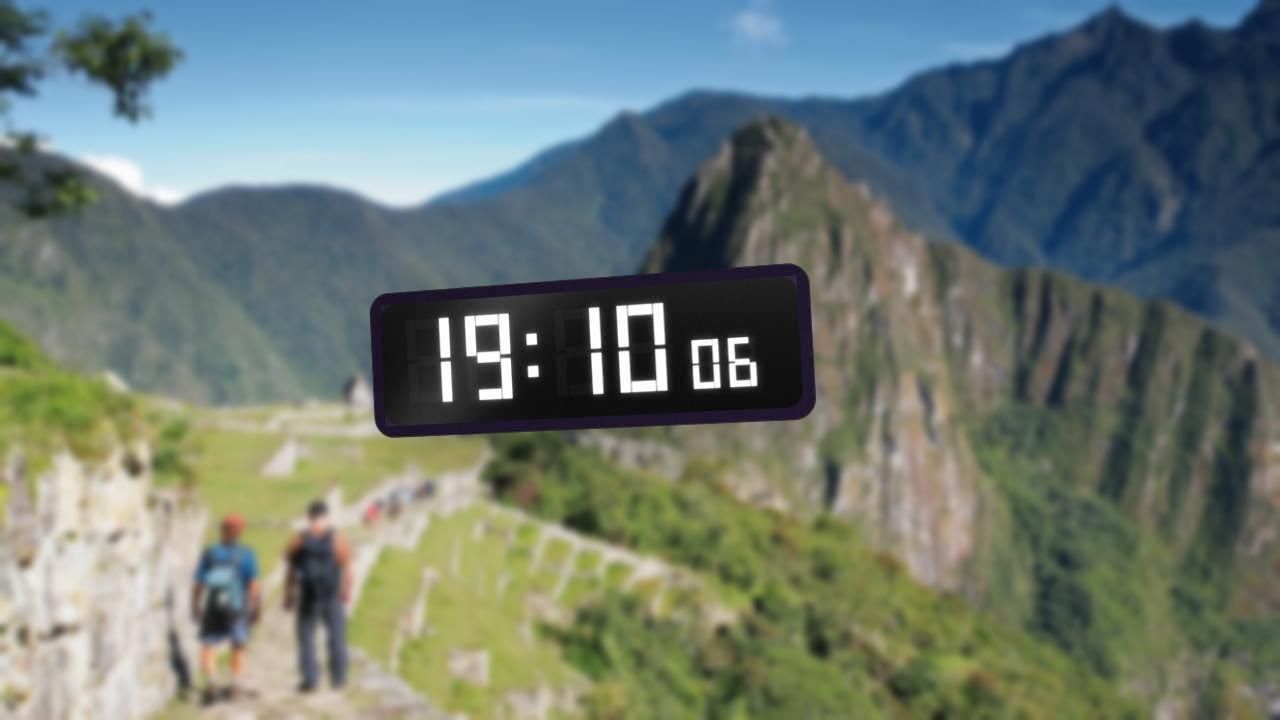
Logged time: 19 h 10 min 06 s
